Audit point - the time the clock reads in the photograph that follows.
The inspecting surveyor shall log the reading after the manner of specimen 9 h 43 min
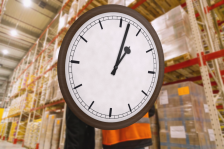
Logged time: 1 h 02 min
